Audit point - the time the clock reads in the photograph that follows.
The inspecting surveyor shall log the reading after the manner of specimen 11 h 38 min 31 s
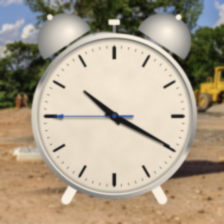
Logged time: 10 h 19 min 45 s
